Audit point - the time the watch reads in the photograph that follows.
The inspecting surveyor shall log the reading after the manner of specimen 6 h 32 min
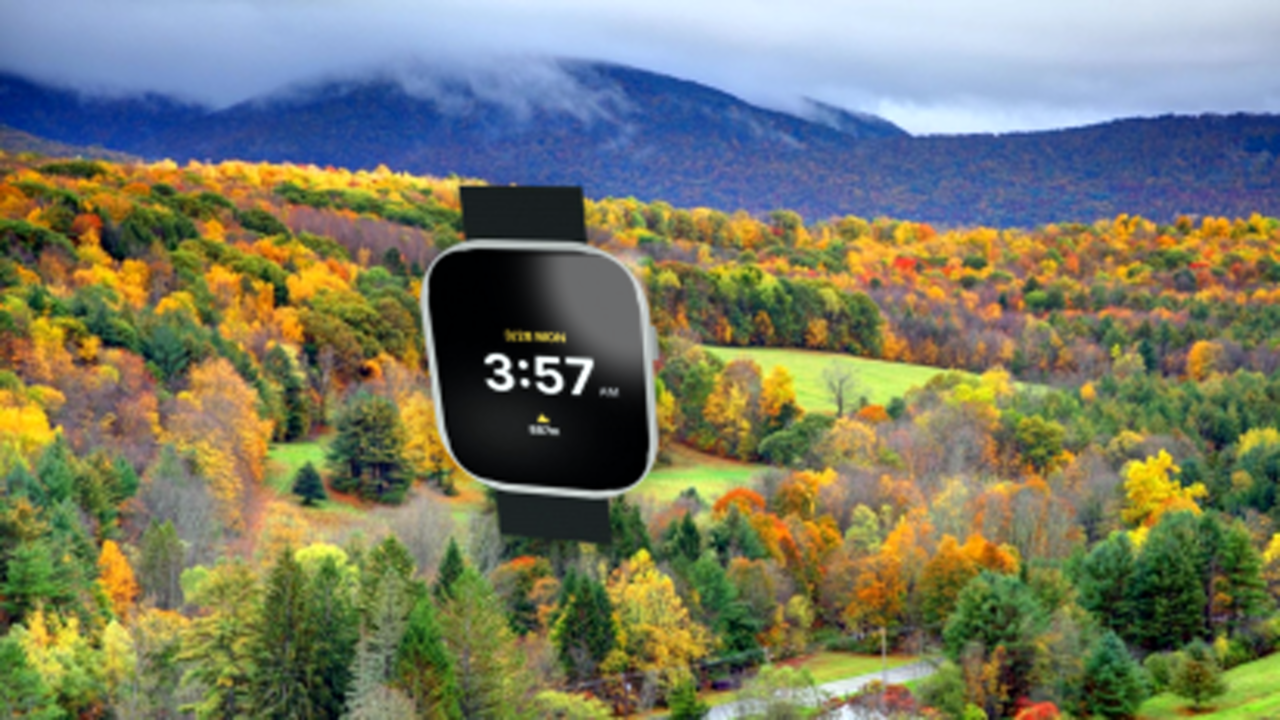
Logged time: 3 h 57 min
